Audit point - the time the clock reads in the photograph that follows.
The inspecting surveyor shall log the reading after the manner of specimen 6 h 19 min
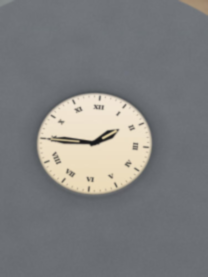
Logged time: 1 h 45 min
